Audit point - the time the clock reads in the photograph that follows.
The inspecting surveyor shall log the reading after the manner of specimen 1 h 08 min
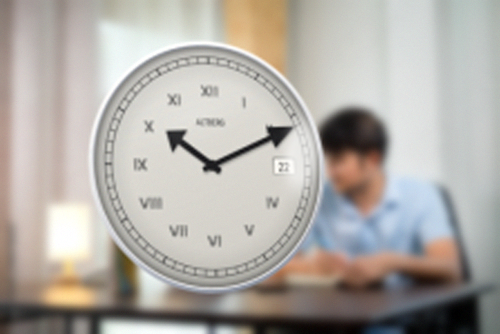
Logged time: 10 h 11 min
